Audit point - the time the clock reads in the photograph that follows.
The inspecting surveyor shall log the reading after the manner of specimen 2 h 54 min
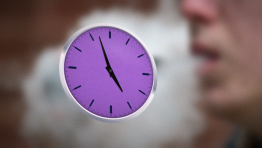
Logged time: 4 h 57 min
